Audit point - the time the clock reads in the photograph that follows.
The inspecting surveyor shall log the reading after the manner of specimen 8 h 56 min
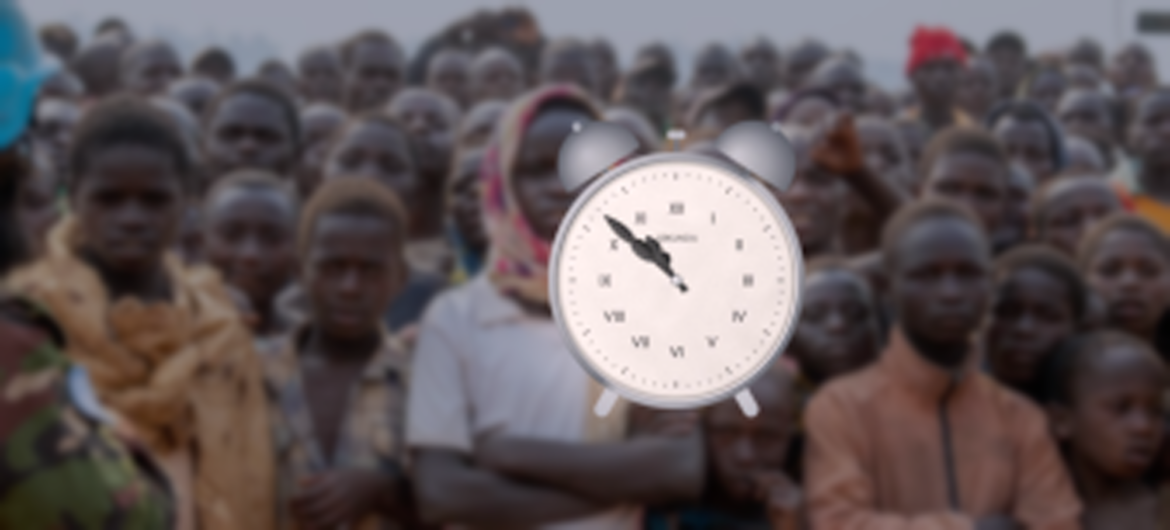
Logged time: 10 h 52 min
